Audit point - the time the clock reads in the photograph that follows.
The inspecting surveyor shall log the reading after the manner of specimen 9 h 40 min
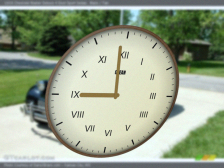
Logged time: 8 h 59 min
